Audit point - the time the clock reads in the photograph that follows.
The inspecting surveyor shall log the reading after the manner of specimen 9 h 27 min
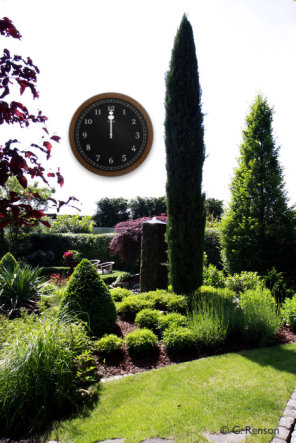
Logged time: 12 h 00 min
